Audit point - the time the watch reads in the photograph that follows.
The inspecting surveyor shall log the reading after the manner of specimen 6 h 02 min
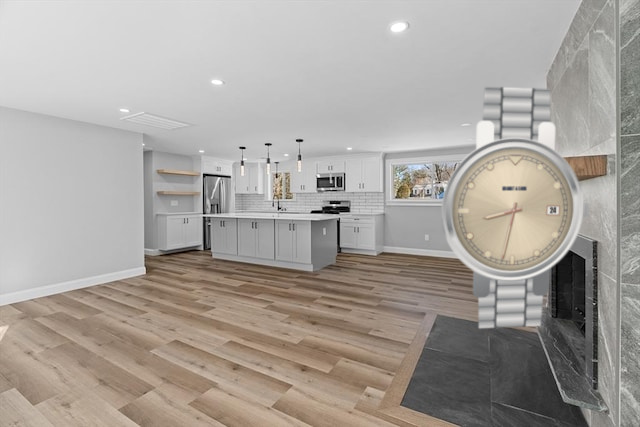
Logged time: 8 h 32 min
